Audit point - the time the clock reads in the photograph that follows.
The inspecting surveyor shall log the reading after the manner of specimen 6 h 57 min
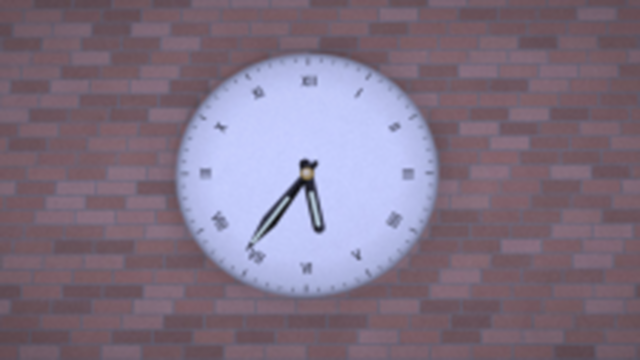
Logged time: 5 h 36 min
